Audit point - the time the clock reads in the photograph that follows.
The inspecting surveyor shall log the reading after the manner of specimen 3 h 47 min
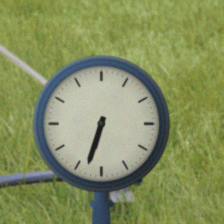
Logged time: 6 h 33 min
